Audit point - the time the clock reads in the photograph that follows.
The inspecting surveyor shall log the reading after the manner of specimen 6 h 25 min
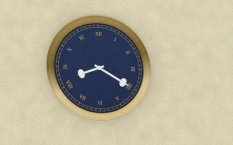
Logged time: 8 h 20 min
